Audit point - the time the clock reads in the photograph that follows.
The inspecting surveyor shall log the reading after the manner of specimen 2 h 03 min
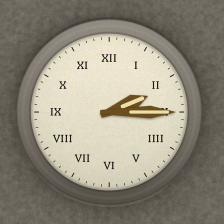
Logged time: 2 h 15 min
